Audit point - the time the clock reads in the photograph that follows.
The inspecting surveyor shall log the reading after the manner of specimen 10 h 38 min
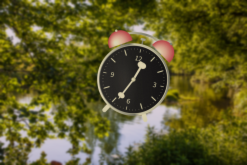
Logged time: 12 h 34 min
